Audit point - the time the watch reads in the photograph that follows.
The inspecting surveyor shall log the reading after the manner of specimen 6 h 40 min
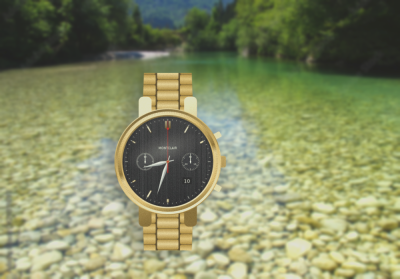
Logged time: 8 h 33 min
